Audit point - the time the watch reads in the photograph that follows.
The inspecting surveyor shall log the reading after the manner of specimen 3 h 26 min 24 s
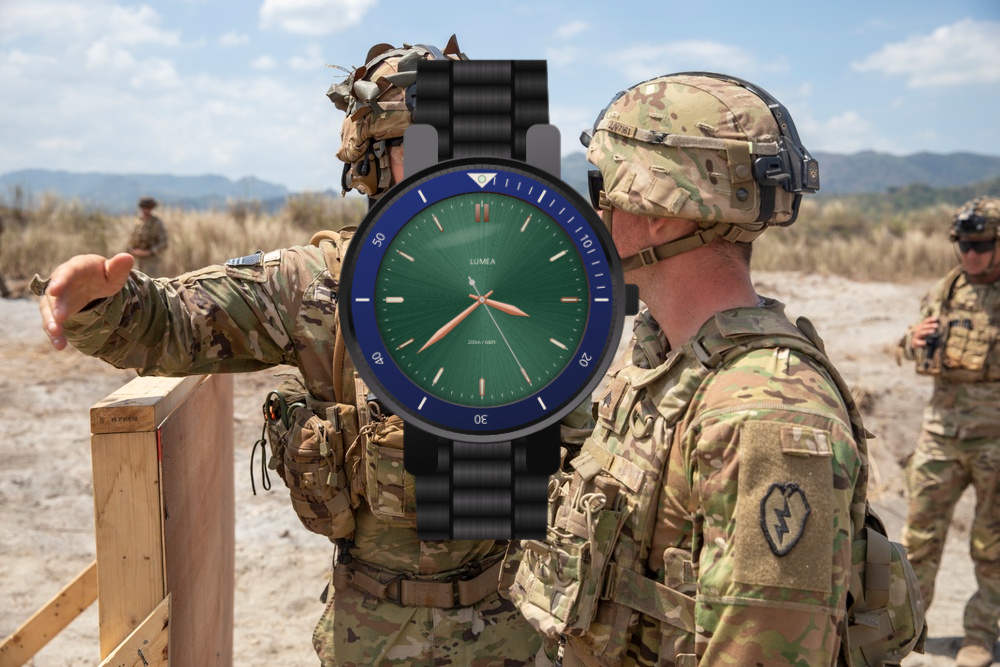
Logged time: 3 h 38 min 25 s
